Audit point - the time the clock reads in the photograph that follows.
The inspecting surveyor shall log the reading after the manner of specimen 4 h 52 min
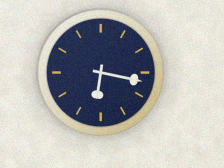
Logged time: 6 h 17 min
